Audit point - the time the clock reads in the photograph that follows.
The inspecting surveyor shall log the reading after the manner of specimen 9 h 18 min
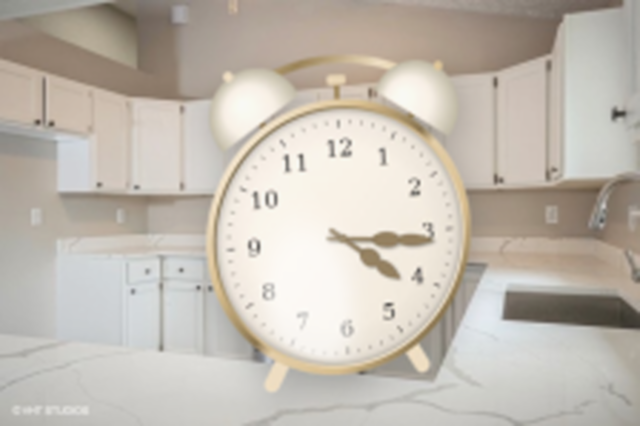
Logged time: 4 h 16 min
